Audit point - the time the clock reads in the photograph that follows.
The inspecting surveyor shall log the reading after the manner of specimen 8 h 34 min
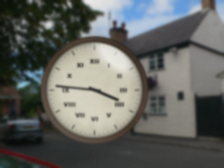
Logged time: 3 h 46 min
